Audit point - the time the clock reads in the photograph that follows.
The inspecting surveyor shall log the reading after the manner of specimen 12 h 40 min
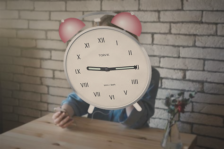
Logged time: 9 h 15 min
